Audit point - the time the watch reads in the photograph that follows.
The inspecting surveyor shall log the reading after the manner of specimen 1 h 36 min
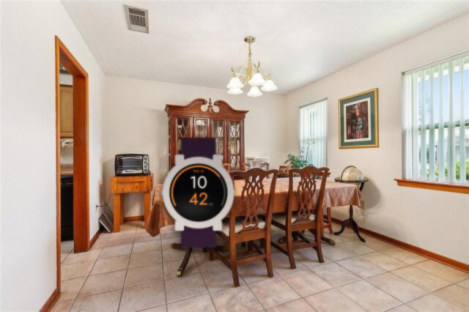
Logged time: 10 h 42 min
